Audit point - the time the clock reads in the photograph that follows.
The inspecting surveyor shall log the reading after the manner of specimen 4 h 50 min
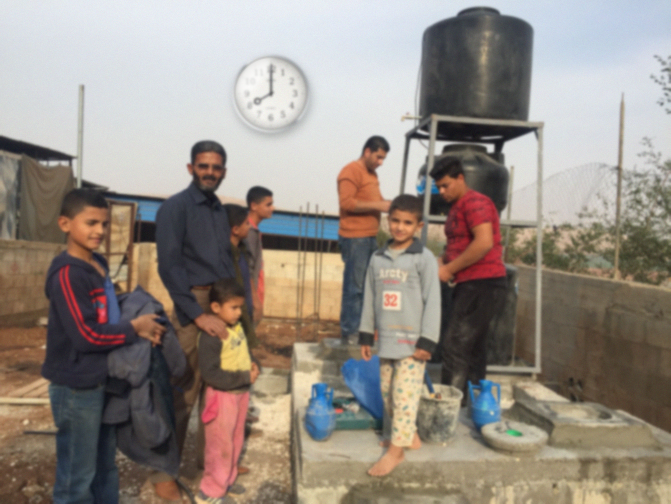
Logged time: 8 h 00 min
